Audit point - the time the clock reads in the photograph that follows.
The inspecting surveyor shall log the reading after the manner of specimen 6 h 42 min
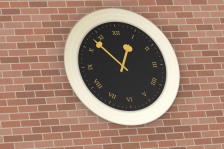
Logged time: 12 h 53 min
